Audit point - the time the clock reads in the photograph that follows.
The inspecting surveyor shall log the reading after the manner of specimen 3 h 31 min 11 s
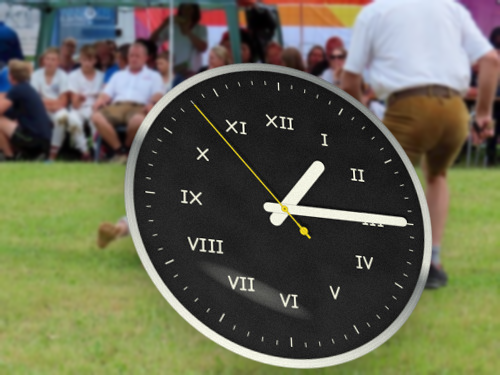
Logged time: 1 h 14 min 53 s
